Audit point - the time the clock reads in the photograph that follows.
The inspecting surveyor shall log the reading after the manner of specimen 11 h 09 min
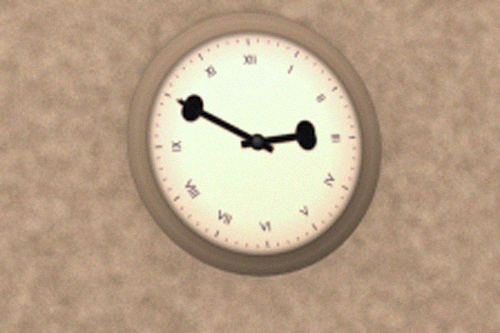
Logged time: 2 h 50 min
